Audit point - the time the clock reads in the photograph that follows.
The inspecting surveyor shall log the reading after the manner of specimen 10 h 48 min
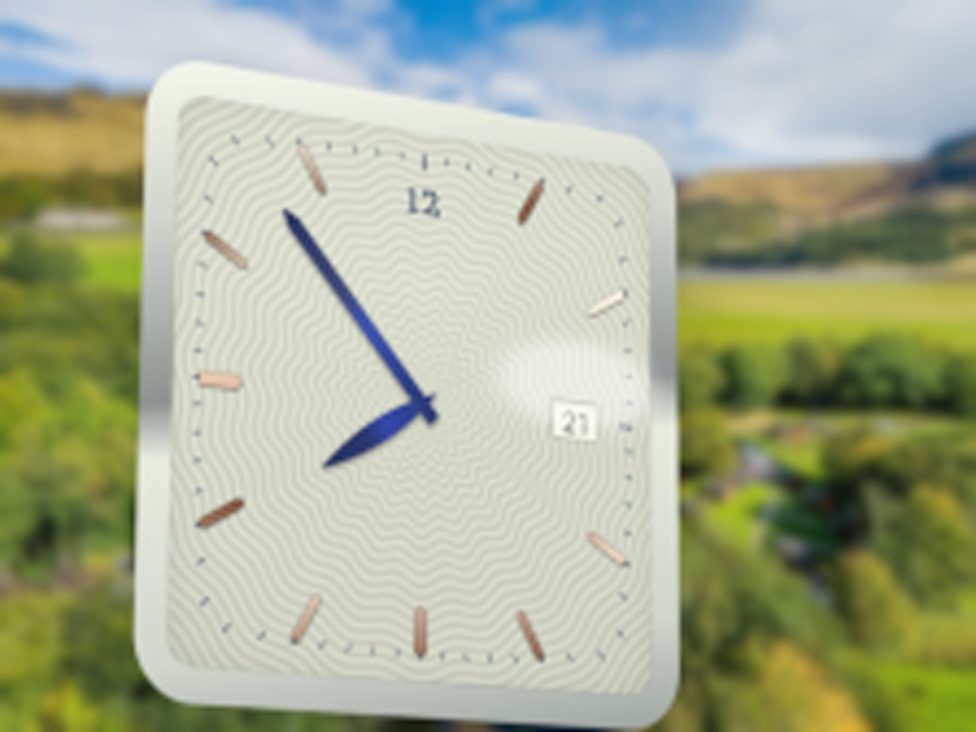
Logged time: 7 h 53 min
